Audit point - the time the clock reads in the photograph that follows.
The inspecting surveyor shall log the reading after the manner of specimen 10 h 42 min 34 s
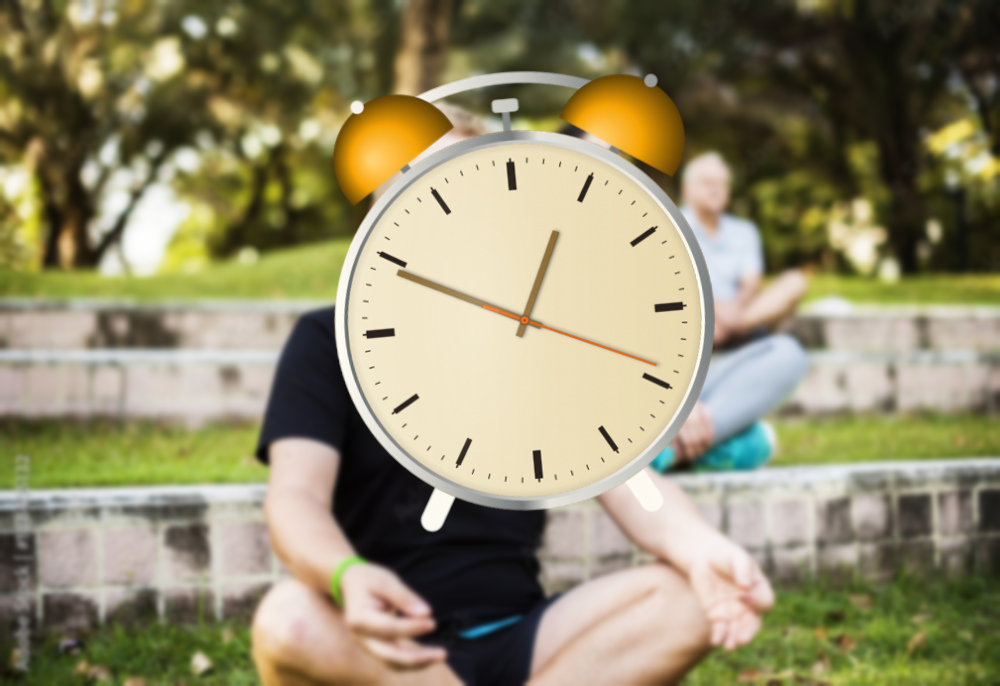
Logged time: 12 h 49 min 19 s
